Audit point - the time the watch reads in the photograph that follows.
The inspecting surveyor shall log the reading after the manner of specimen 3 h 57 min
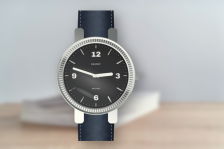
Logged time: 2 h 48 min
